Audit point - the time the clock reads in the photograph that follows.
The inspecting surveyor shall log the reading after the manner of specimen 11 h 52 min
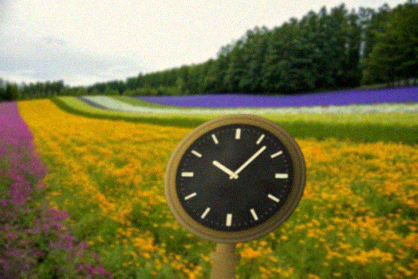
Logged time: 10 h 07 min
